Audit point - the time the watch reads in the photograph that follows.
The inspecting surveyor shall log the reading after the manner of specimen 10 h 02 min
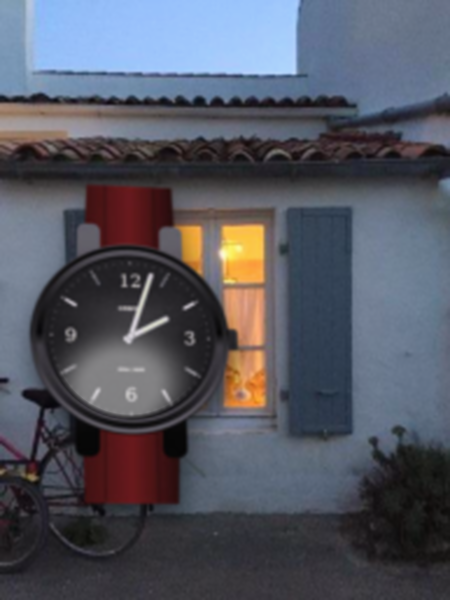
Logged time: 2 h 03 min
